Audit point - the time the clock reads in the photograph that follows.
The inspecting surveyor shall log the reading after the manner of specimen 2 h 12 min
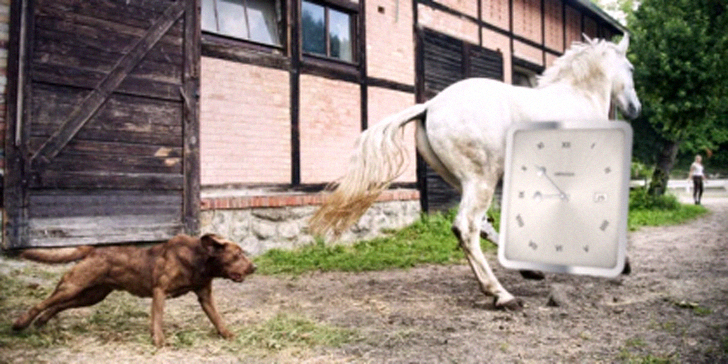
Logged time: 8 h 52 min
